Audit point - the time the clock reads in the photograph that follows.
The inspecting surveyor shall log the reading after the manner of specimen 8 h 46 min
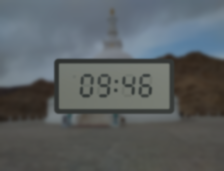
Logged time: 9 h 46 min
